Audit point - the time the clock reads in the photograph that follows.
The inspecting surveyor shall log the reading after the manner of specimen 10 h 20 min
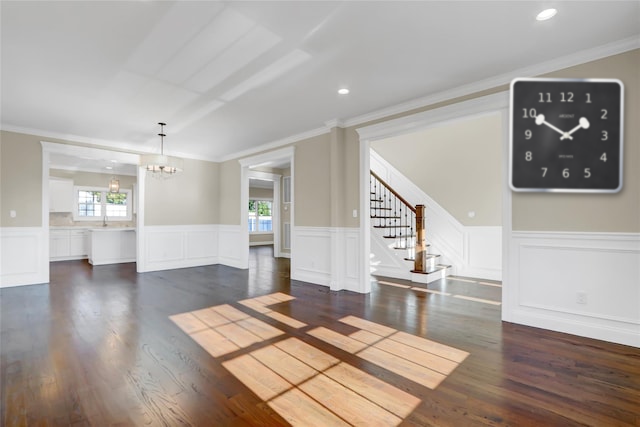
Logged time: 1 h 50 min
